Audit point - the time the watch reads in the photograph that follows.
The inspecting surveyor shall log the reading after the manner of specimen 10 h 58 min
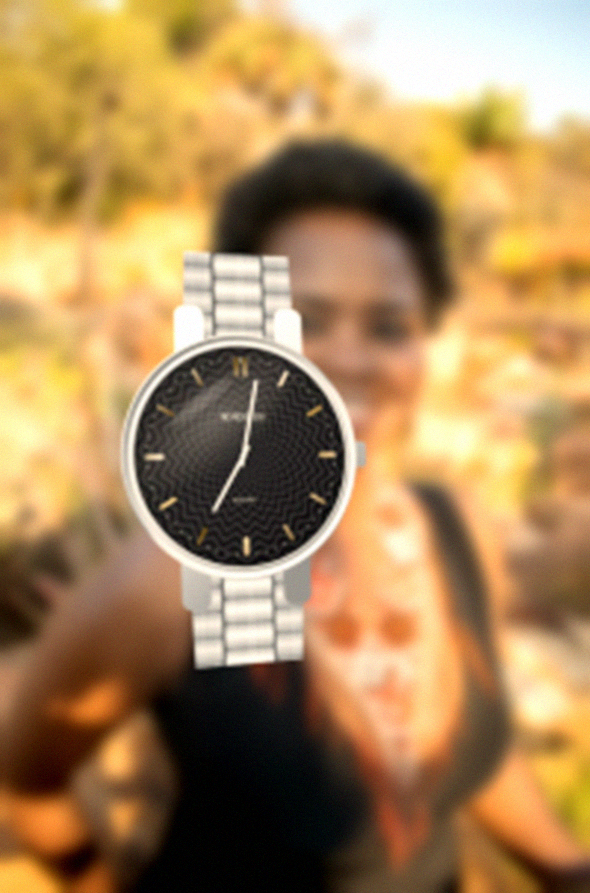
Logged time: 7 h 02 min
